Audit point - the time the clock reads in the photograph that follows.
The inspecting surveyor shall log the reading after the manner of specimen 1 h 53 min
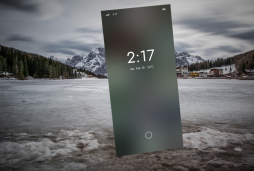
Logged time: 2 h 17 min
